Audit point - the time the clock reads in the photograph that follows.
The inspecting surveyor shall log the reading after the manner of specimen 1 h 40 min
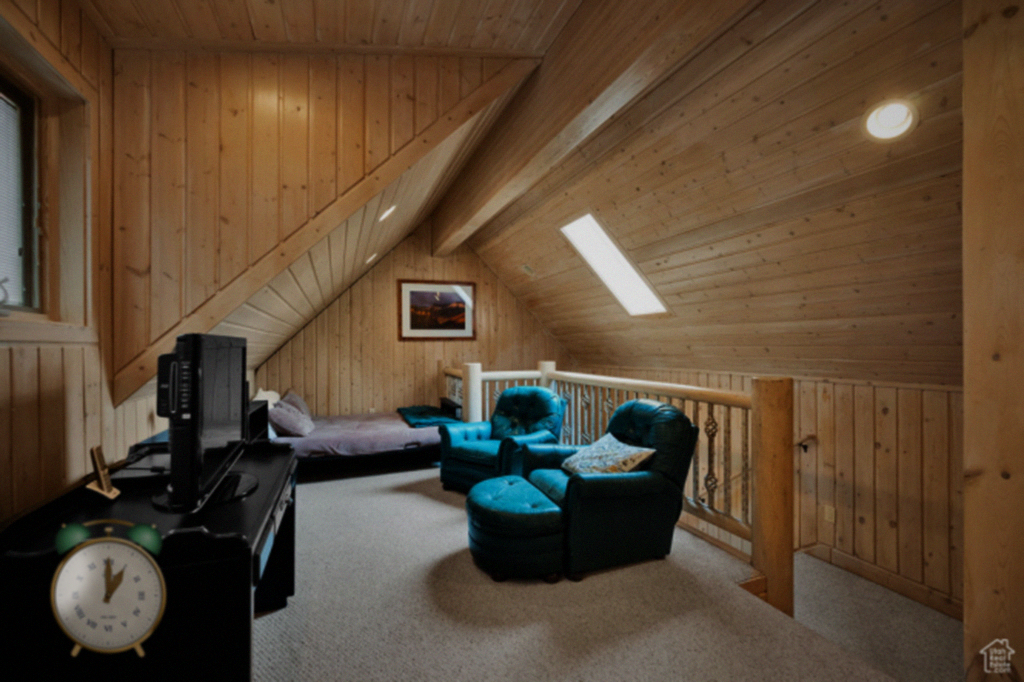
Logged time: 1 h 00 min
